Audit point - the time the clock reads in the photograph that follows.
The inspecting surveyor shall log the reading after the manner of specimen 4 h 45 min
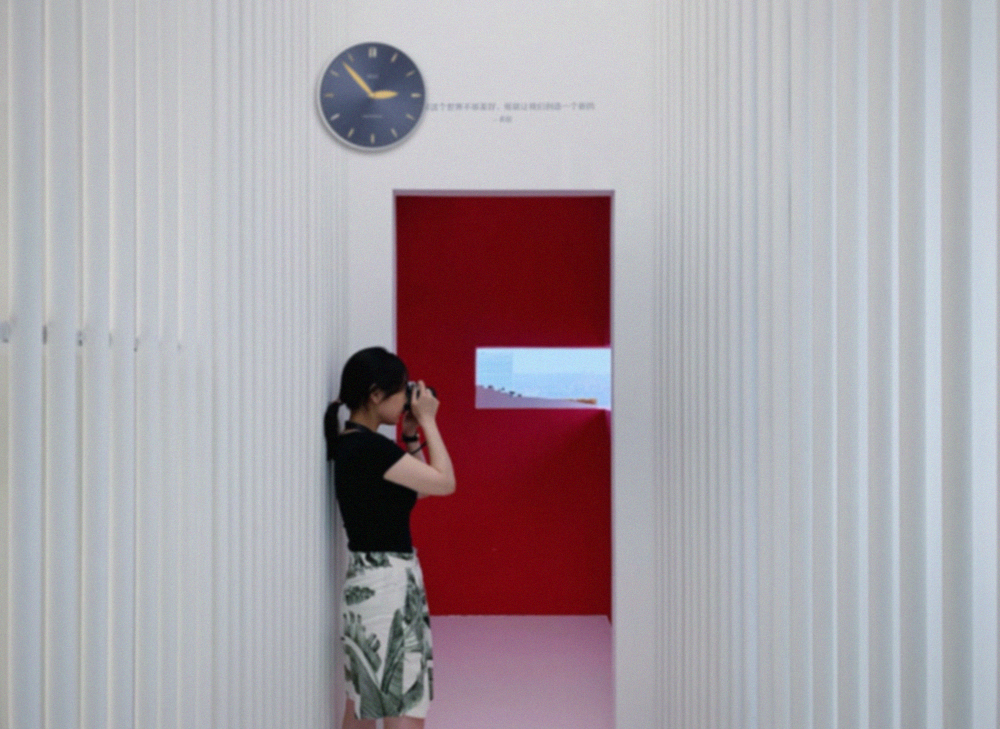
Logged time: 2 h 53 min
